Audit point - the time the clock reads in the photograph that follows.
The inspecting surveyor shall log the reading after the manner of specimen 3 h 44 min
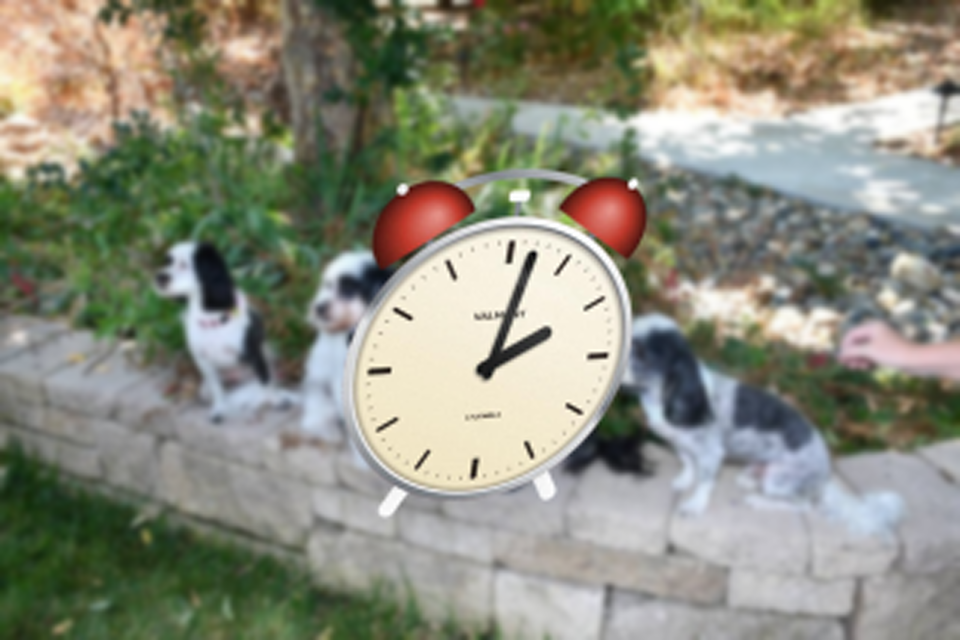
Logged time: 2 h 02 min
